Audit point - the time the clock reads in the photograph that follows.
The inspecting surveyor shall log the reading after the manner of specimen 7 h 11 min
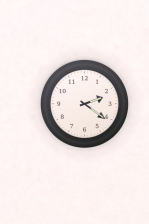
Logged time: 2 h 21 min
